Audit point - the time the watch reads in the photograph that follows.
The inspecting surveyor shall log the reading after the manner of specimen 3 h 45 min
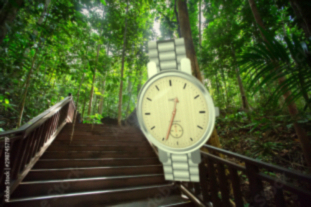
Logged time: 12 h 34 min
